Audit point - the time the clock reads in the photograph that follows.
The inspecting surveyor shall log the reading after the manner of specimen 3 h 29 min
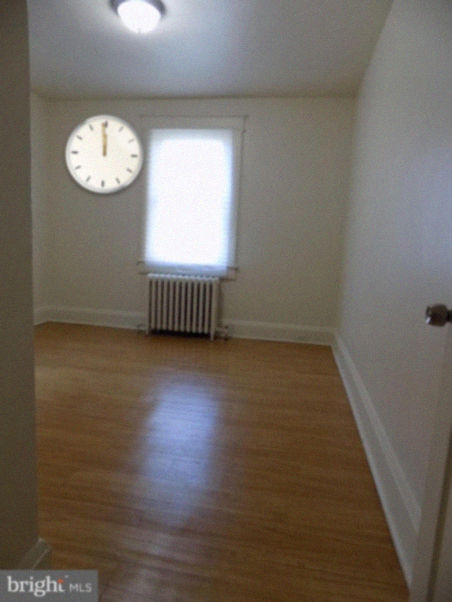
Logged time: 11 h 59 min
